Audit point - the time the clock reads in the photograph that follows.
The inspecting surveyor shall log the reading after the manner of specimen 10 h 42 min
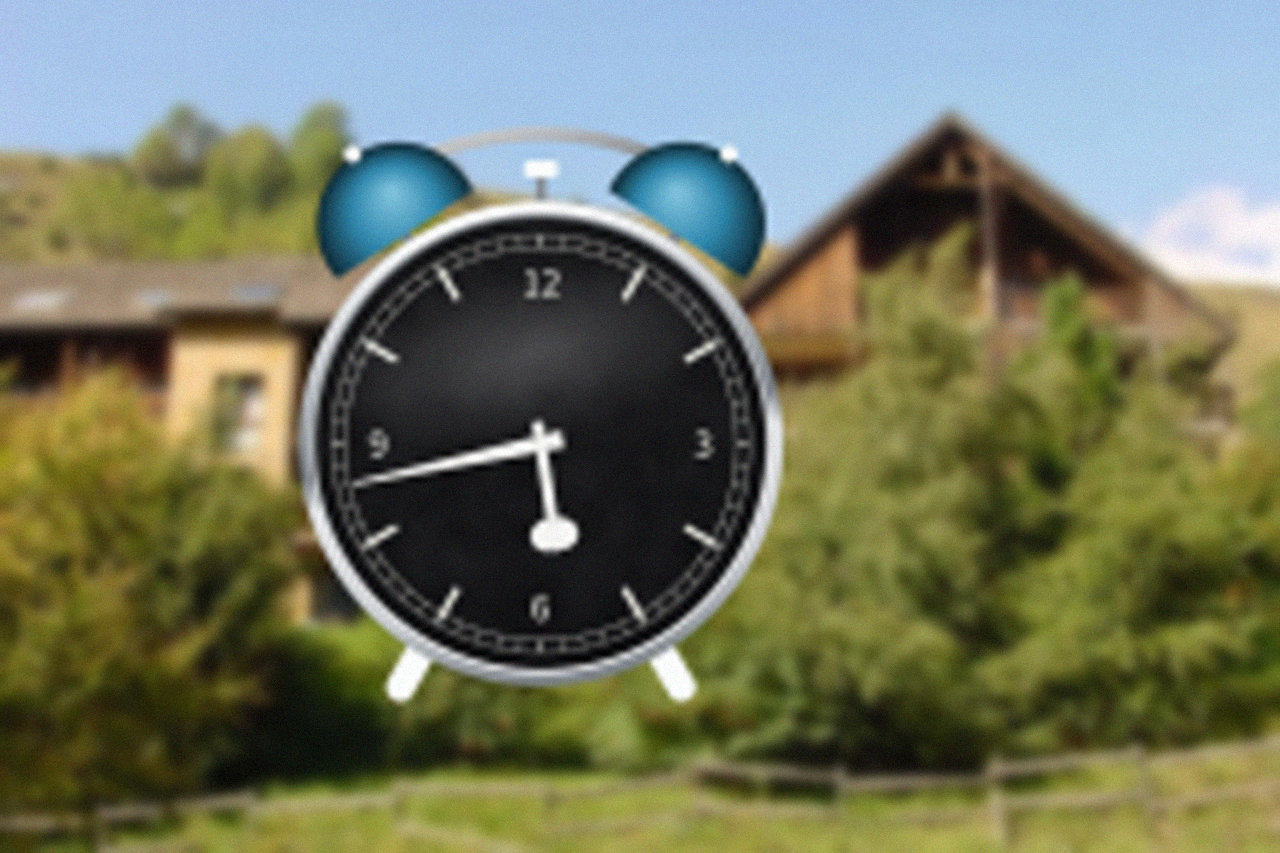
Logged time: 5 h 43 min
